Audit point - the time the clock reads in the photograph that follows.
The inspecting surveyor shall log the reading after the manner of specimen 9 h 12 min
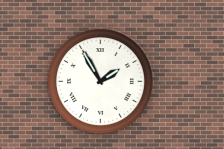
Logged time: 1 h 55 min
